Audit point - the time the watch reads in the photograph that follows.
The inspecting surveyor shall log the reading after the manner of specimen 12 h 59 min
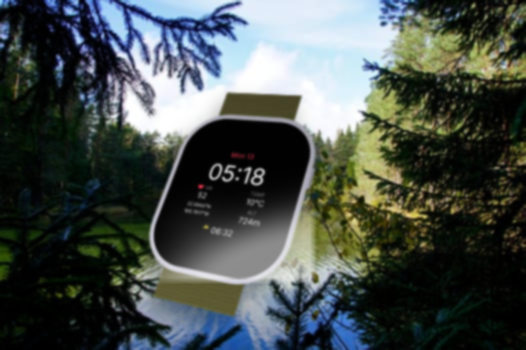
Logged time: 5 h 18 min
